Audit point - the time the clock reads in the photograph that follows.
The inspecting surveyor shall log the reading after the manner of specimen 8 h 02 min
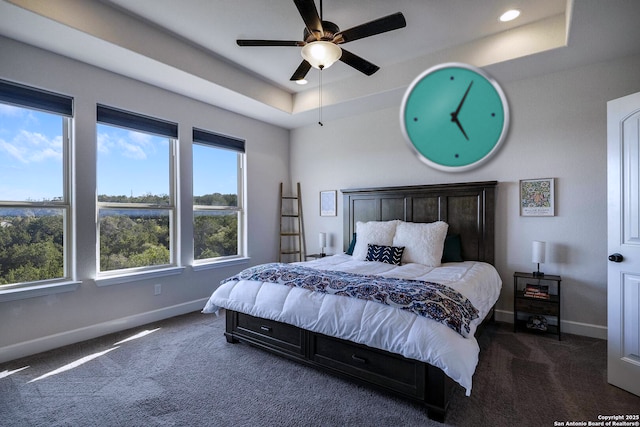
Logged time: 5 h 05 min
